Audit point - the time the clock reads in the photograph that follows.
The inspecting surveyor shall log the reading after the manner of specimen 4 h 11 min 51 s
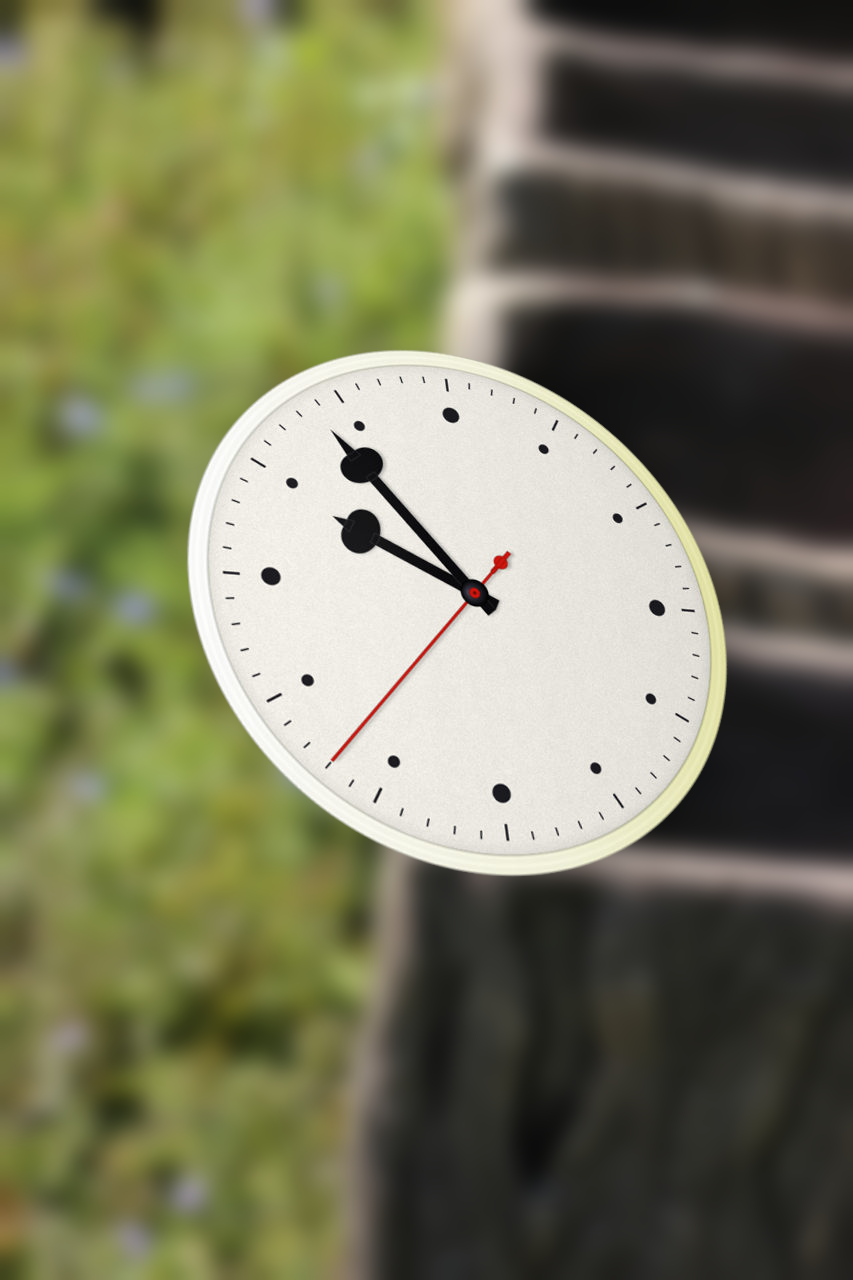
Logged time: 9 h 53 min 37 s
